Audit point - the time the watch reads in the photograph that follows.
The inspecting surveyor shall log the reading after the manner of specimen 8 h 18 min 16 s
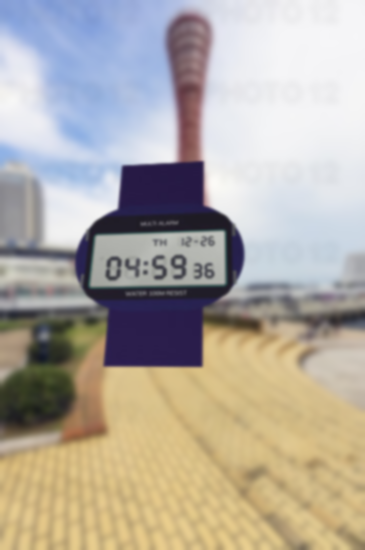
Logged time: 4 h 59 min 36 s
